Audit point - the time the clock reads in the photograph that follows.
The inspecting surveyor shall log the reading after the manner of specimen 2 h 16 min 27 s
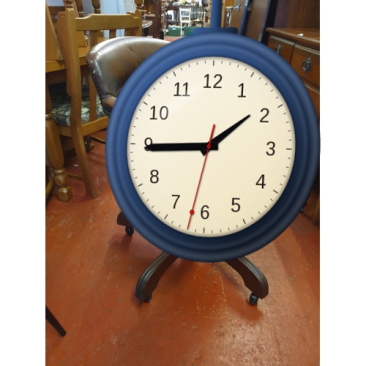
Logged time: 1 h 44 min 32 s
